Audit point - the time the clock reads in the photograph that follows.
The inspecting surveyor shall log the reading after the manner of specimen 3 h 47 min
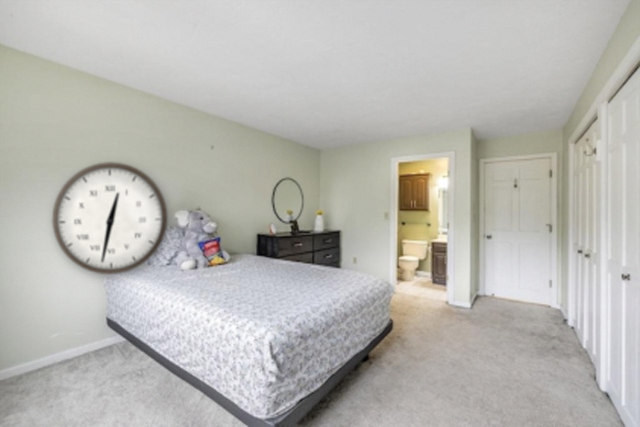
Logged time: 12 h 32 min
